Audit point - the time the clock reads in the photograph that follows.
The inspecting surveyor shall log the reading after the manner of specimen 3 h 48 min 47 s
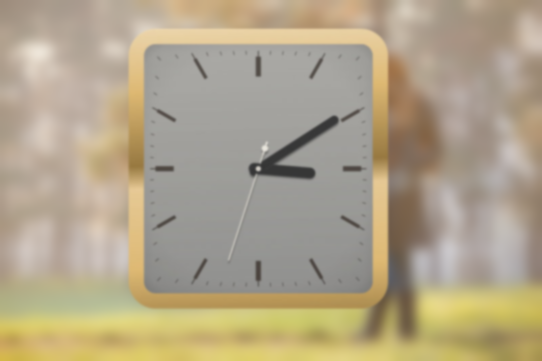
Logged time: 3 h 09 min 33 s
